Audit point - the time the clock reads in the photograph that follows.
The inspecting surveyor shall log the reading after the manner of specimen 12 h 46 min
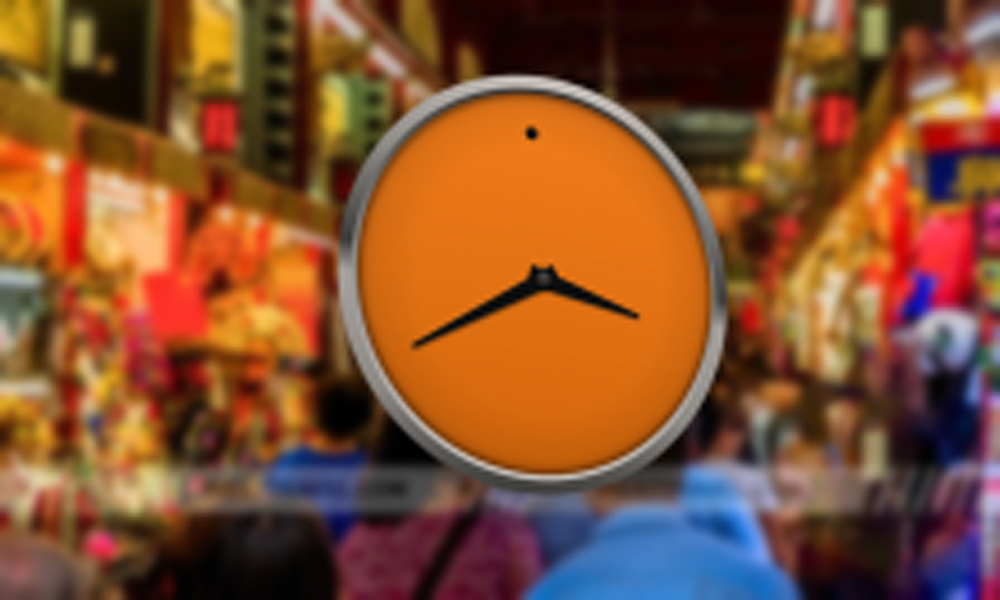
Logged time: 3 h 41 min
